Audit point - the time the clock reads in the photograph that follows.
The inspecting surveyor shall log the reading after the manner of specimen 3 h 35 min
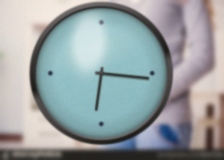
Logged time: 6 h 16 min
